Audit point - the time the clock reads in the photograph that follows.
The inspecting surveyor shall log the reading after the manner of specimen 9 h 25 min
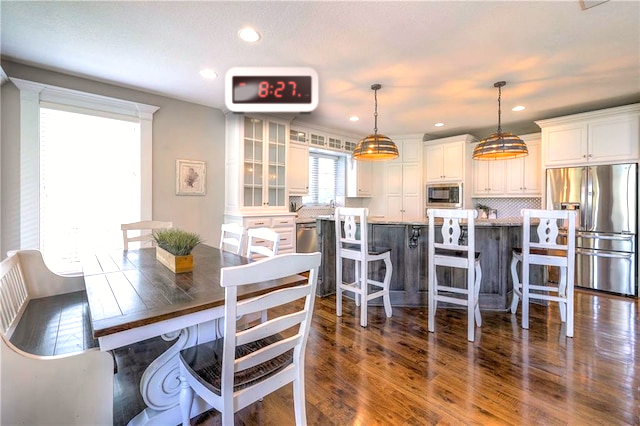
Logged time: 8 h 27 min
